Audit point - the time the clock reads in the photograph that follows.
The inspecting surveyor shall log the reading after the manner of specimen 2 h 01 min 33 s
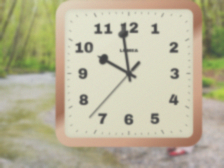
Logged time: 9 h 58 min 37 s
